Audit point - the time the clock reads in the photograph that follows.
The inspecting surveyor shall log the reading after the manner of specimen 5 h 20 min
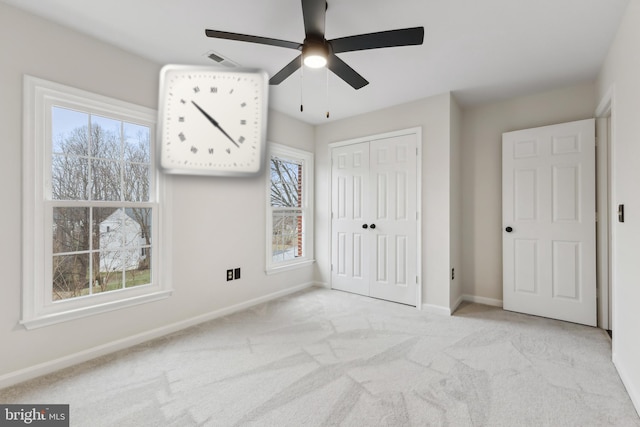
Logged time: 10 h 22 min
